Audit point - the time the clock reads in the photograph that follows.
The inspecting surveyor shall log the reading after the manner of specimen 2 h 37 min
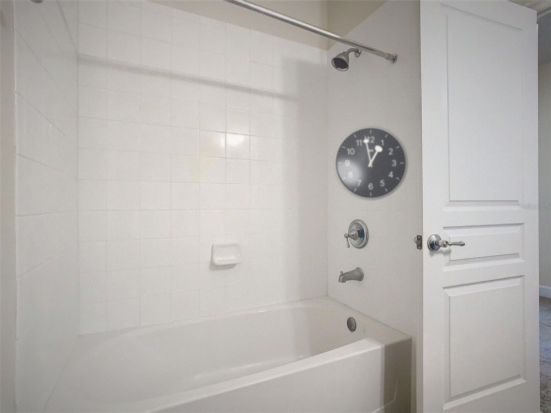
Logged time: 12 h 58 min
